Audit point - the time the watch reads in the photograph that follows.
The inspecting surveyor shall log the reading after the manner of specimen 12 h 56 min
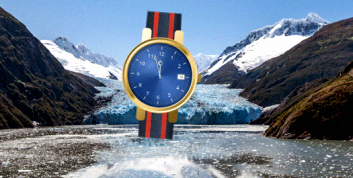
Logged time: 11 h 57 min
